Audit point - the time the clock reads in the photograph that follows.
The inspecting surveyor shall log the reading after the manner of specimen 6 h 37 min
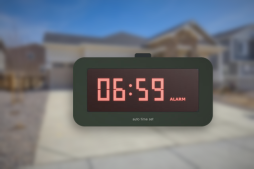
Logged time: 6 h 59 min
